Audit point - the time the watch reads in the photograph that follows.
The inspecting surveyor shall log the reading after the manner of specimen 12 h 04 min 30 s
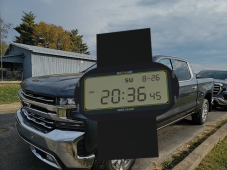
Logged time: 20 h 36 min 45 s
